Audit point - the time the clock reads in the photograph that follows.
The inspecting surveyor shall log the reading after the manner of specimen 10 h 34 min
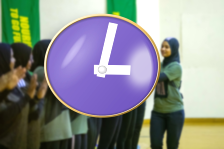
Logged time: 3 h 02 min
